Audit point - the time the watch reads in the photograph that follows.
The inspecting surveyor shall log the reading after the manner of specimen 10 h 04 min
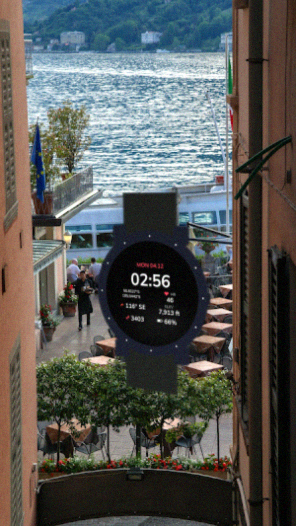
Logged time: 2 h 56 min
